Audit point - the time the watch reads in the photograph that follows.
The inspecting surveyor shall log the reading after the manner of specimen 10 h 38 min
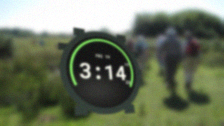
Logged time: 3 h 14 min
